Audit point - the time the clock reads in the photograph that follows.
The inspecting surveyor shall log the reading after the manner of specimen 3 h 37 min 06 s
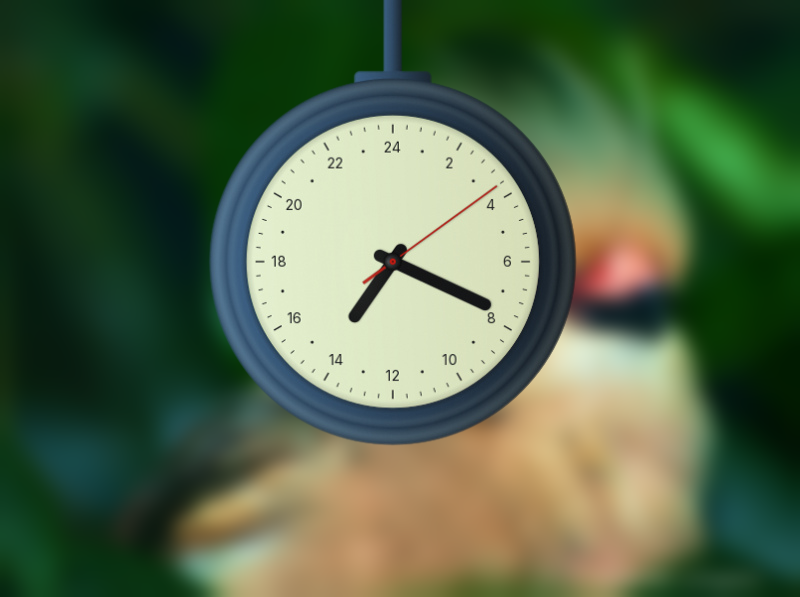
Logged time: 14 h 19 min 09 s
